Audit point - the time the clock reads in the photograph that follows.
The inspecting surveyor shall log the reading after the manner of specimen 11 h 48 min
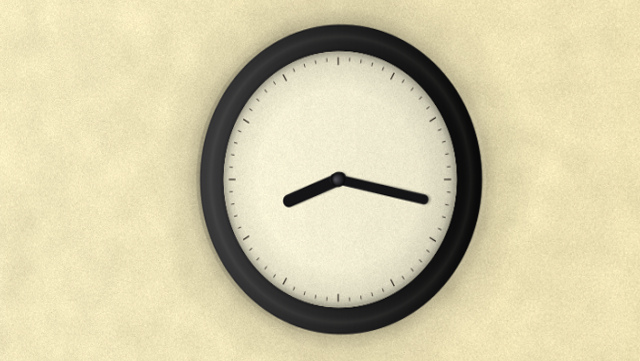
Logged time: 8 h 17 min
